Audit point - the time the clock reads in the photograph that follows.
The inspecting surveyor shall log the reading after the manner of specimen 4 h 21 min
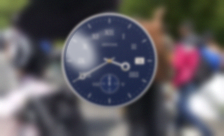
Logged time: 3 h 40 min
